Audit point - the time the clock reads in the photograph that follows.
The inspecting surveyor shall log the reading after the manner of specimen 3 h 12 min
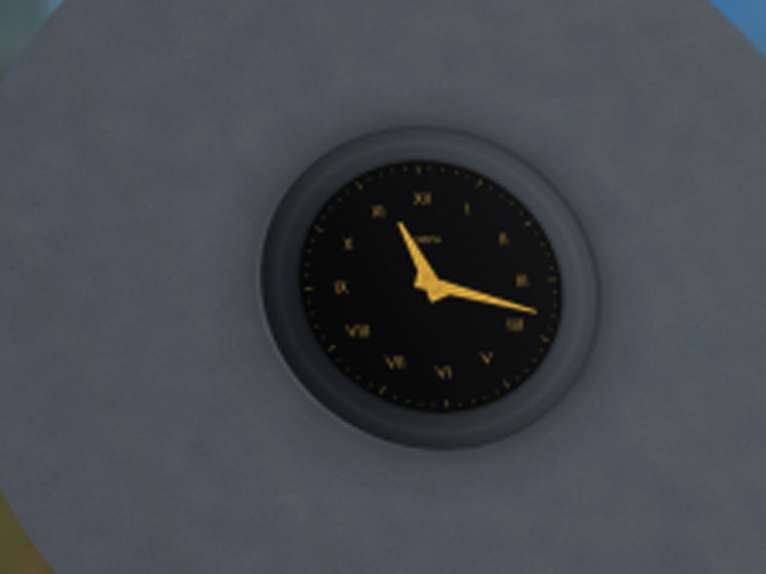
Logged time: 11 h 18 min
